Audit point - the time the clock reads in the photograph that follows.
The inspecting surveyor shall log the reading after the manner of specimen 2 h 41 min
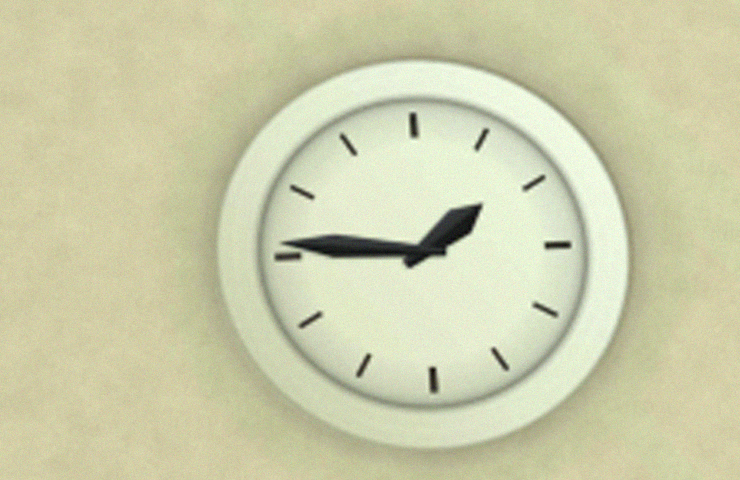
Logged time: 1 h 46 min
